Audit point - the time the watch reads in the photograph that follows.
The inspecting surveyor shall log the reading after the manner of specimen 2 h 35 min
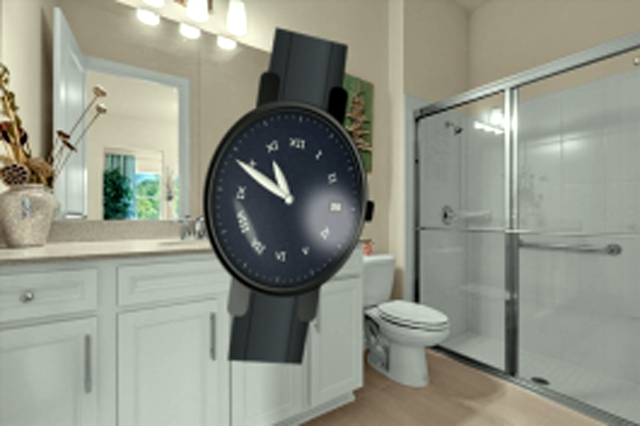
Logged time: 10 h 49 min
